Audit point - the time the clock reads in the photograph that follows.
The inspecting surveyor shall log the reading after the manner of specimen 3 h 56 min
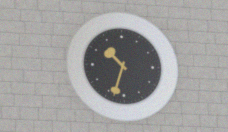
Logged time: 10 h 33 min
